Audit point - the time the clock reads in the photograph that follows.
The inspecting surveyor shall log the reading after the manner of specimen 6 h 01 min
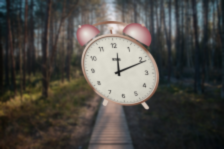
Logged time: 12 h 11 min
